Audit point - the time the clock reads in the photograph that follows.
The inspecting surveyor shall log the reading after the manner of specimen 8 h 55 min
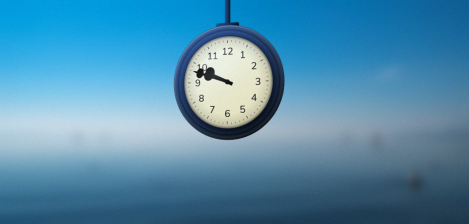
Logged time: 9 h 48 min
